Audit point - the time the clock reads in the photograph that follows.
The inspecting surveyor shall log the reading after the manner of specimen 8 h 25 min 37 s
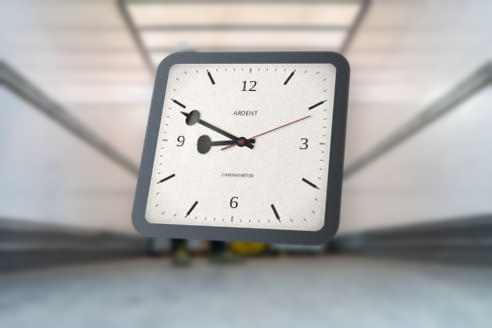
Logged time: 8 h 49 min 11 s
